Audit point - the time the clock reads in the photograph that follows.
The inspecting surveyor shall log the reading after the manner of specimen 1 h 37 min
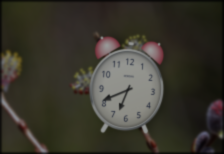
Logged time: 6 h 41 min
